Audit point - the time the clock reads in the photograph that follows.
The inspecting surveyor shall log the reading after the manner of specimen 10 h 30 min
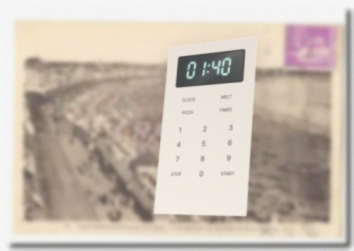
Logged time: 1 h 40 min
